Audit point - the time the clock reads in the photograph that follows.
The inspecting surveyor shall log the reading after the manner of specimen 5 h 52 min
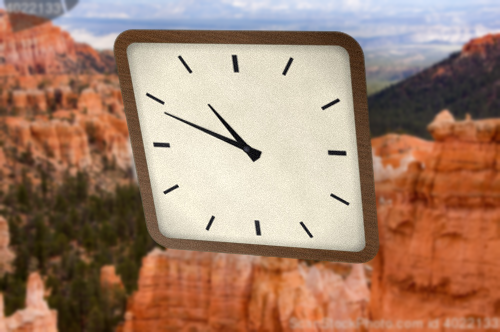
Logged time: 10 h 49 min
